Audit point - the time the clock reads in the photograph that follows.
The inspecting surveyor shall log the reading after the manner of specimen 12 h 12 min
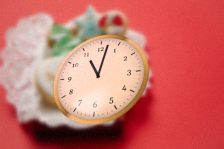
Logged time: 11 h 02 min
